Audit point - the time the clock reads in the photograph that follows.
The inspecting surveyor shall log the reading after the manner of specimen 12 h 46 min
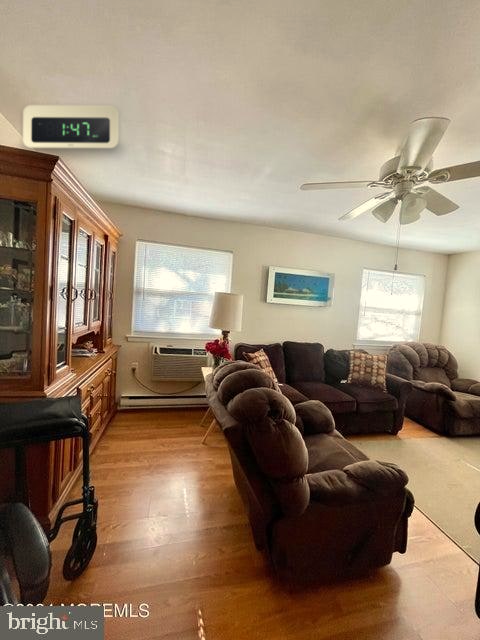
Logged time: 1 h 47 min
